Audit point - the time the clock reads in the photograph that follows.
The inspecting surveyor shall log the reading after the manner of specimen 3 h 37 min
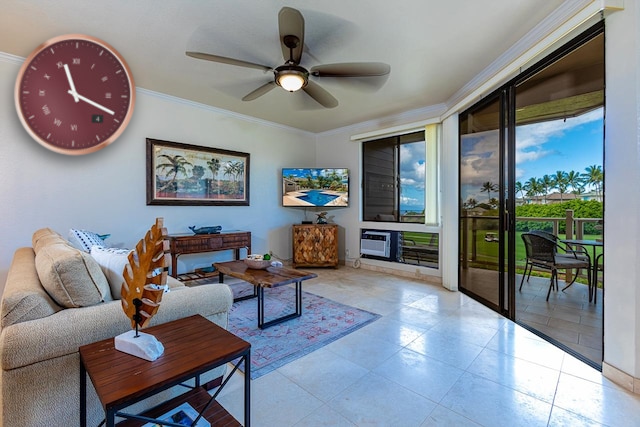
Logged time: 11 h 19 min
